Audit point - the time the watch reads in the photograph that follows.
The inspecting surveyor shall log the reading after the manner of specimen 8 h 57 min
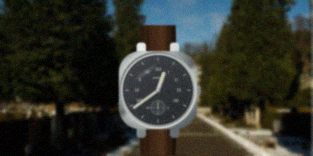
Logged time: 12 h 39 min
